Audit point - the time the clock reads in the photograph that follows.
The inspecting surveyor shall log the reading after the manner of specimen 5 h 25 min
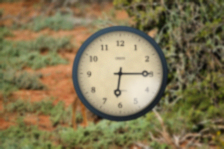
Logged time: 6 h 15 min
